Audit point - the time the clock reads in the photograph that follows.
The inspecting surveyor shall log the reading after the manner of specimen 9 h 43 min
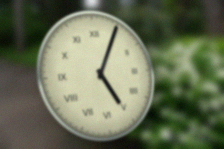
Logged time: 5 h 05 min
